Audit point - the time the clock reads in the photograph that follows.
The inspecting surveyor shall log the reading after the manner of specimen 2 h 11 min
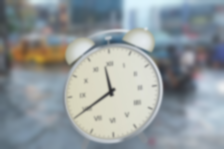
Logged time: 11 h 40 min
